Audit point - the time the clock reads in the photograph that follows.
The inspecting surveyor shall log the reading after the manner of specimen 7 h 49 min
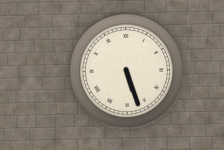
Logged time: 5 h 27 min
